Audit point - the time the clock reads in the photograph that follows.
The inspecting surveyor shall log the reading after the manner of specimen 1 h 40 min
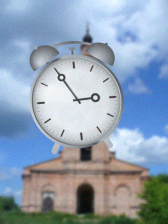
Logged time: 2 h 55 min
